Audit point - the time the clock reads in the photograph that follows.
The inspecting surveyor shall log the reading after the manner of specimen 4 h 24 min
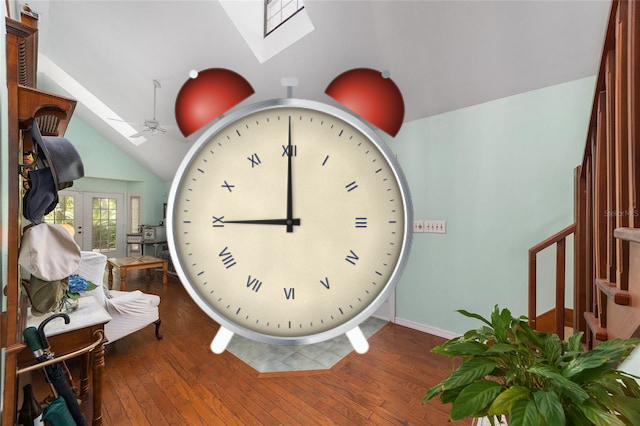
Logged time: 9 h 00 min
